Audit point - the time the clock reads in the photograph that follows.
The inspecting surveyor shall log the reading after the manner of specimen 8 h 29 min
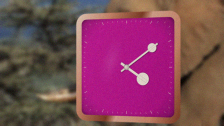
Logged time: 4 h 09 min
